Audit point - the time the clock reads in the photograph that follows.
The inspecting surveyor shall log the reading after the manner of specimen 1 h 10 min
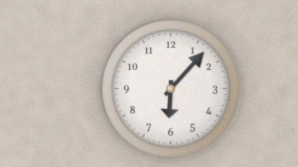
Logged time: 6 h 07 min
